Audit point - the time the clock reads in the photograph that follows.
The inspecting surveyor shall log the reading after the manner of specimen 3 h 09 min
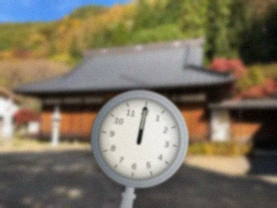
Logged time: 12 h 00 min
